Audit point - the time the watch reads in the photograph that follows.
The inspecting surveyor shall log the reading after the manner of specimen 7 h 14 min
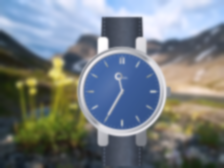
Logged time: 11 h 35 min
